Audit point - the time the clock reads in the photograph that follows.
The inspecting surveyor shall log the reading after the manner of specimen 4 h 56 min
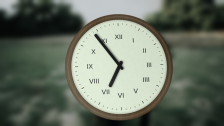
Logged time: 6 h 54 min
